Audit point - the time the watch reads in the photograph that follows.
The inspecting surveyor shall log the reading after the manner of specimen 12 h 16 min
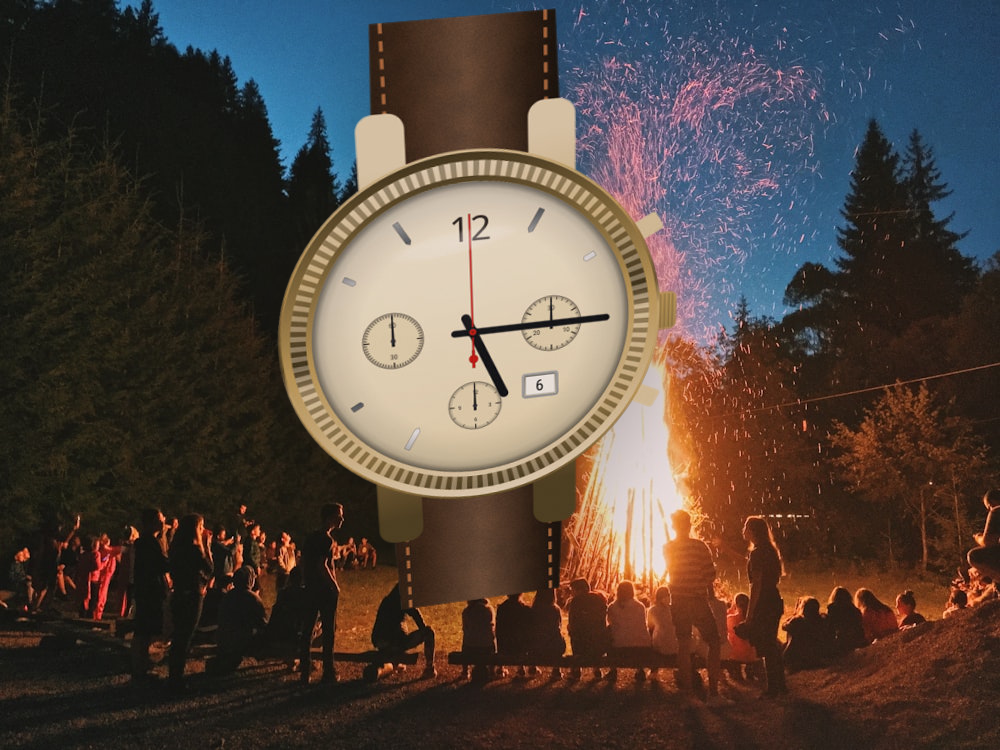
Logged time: 5 h 15 min
